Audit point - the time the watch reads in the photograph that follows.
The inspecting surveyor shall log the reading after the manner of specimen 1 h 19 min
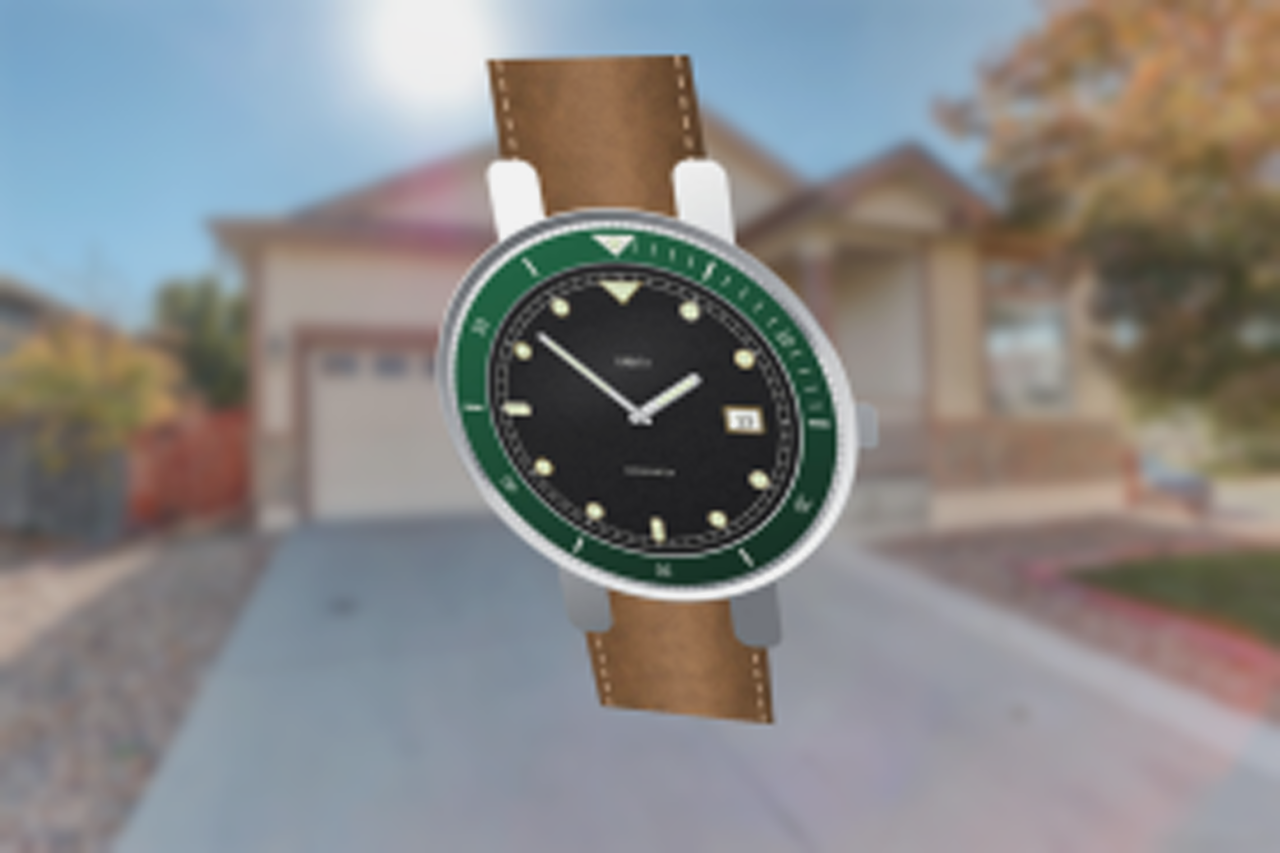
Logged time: 1 h 52 min
